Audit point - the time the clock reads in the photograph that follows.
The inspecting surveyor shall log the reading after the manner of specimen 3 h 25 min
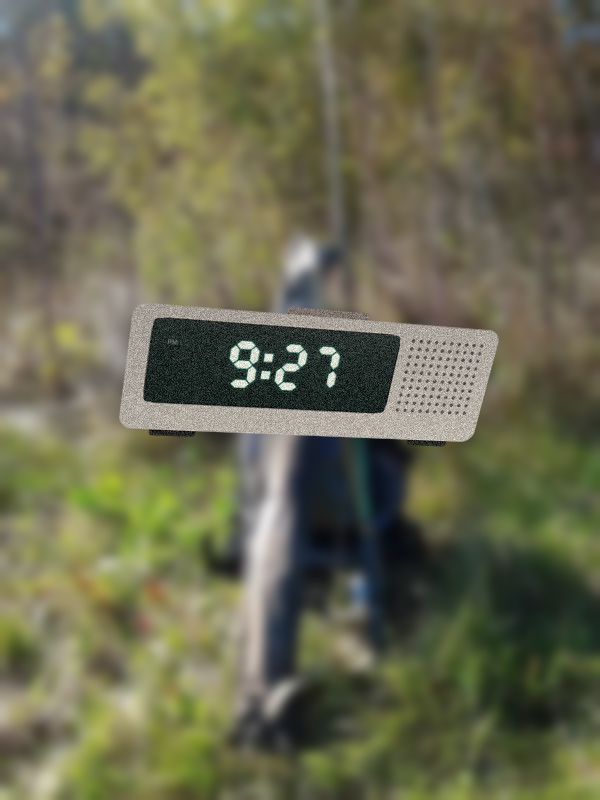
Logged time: 9 h 27 min
